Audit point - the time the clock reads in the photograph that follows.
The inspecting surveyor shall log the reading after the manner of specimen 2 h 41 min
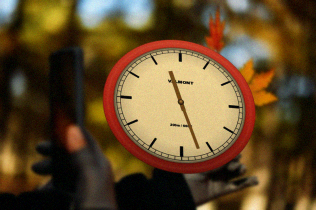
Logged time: 11 h 27 min
